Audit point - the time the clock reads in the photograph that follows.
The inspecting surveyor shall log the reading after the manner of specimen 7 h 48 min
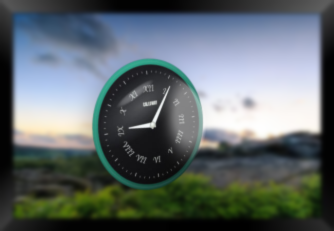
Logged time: 9 h 06 min
